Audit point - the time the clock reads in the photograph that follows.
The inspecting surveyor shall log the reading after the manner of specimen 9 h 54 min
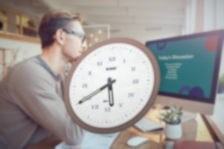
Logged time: 5 h 40 min
